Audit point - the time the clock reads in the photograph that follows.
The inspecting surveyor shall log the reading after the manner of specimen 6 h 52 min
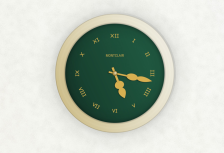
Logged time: 5 h 17 min
